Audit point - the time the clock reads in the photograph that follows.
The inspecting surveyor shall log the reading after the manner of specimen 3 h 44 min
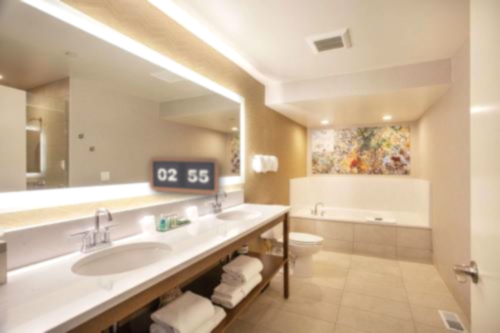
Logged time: 2 h 55 min
